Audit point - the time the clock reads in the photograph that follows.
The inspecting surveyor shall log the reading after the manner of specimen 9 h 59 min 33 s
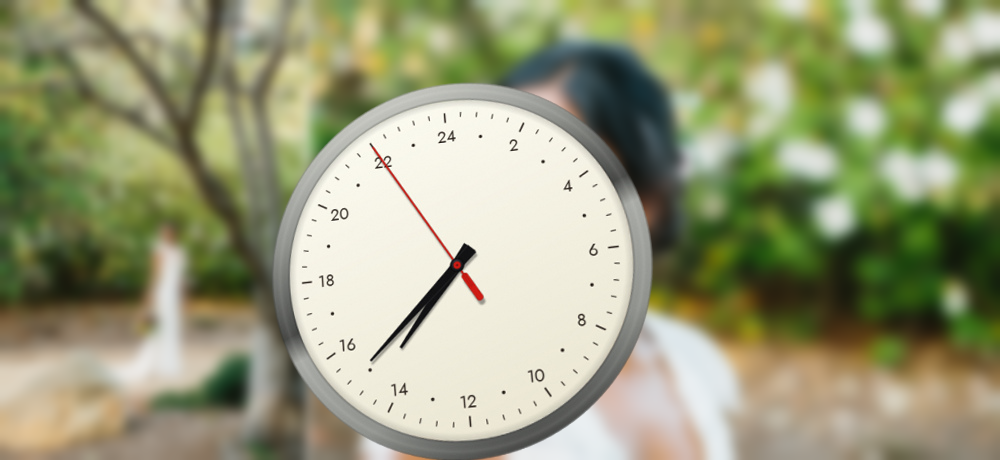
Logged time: 14 h 37 min 55 s
